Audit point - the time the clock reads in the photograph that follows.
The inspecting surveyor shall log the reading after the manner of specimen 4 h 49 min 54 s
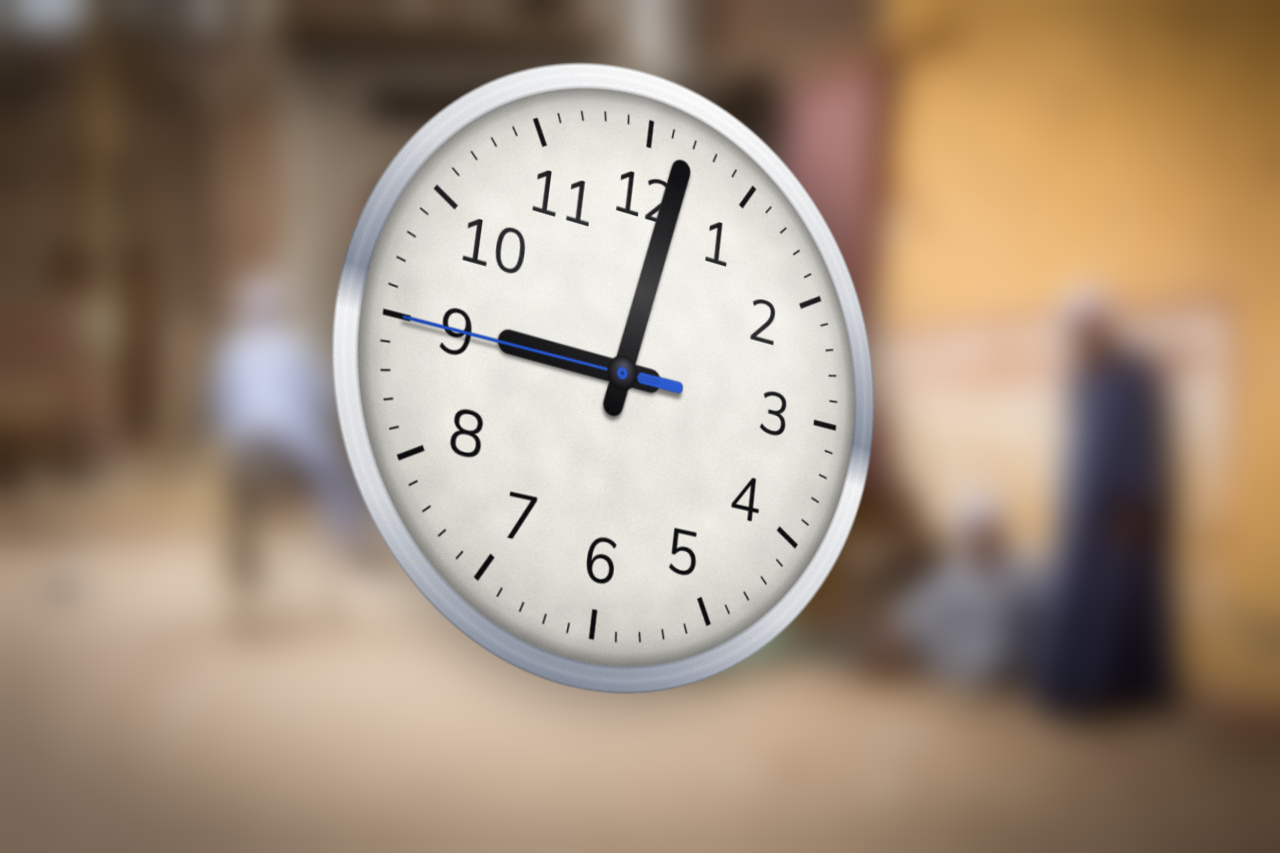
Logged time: 9 h 01 min 45 s
